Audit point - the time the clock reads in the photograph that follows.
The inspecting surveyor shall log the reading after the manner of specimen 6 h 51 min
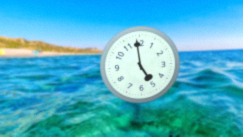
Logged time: 4 h 59 min
